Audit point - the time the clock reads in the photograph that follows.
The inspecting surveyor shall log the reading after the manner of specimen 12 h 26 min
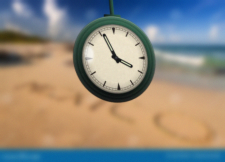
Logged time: 3 h 56 min
